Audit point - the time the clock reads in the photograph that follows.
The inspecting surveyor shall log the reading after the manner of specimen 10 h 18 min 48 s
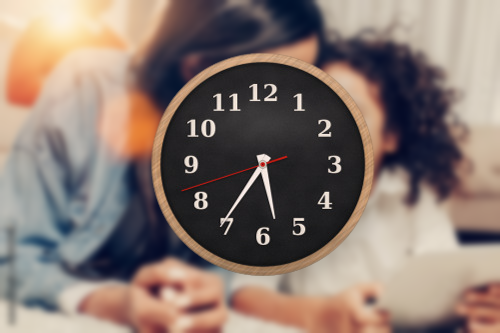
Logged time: 5 h 35 min 42 s
